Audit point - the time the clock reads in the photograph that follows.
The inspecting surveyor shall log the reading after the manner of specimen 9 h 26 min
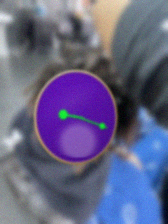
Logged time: 9 h 18 min
